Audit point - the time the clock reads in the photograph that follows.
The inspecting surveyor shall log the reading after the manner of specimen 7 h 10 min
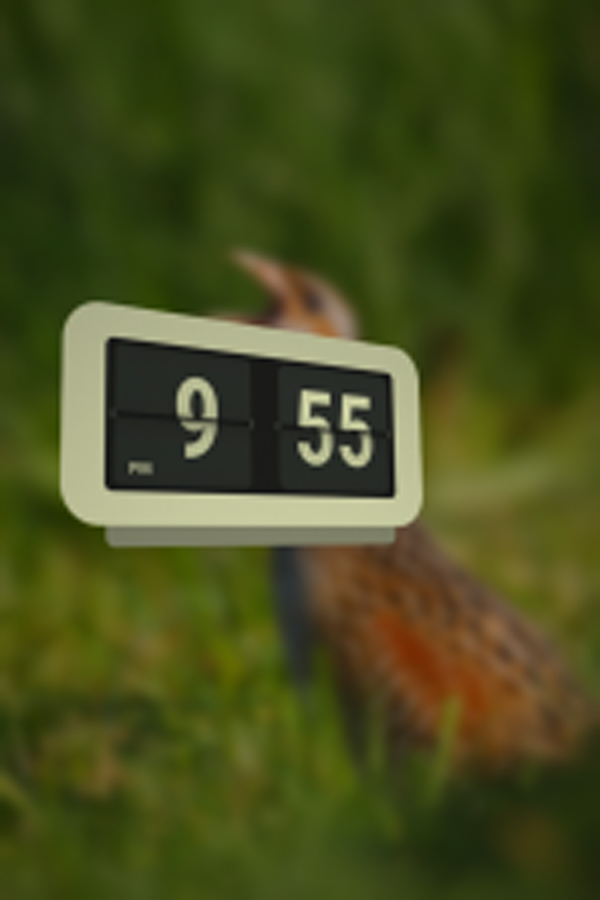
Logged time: 9 h 55 min
